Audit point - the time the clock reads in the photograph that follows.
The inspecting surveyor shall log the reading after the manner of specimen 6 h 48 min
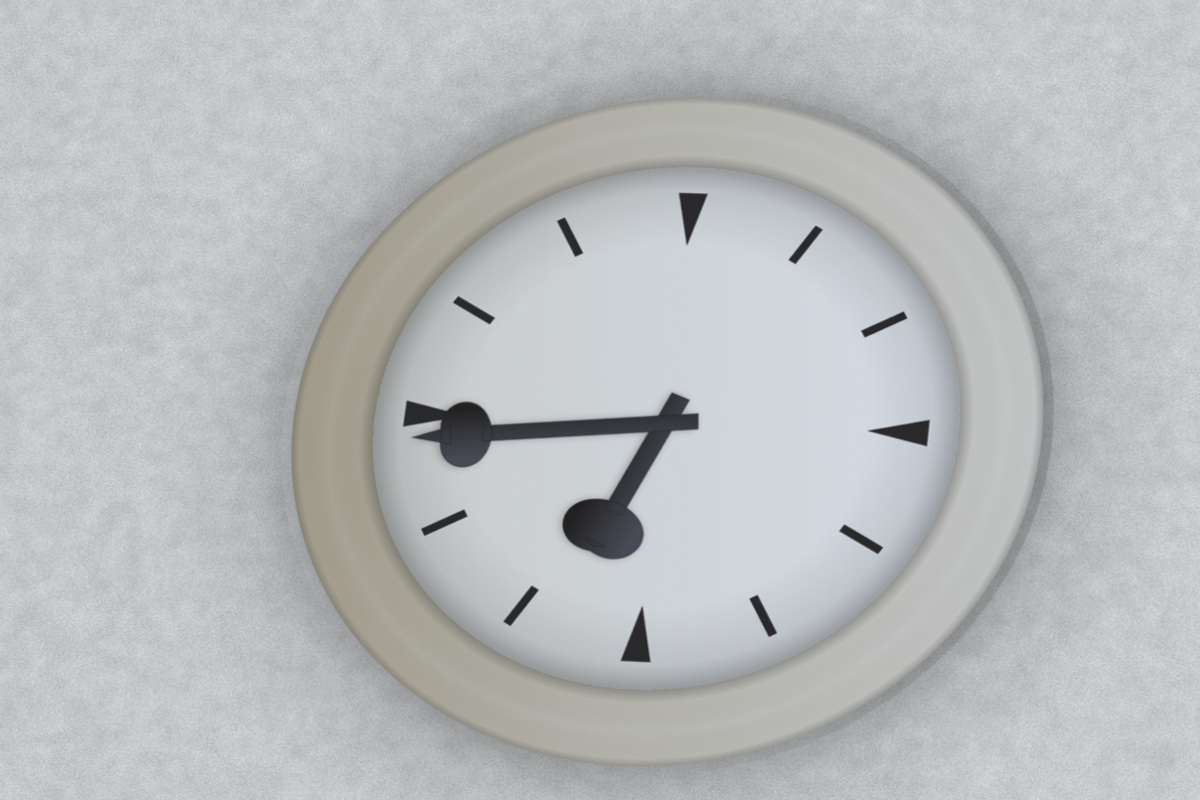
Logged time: 6 h 44 min
